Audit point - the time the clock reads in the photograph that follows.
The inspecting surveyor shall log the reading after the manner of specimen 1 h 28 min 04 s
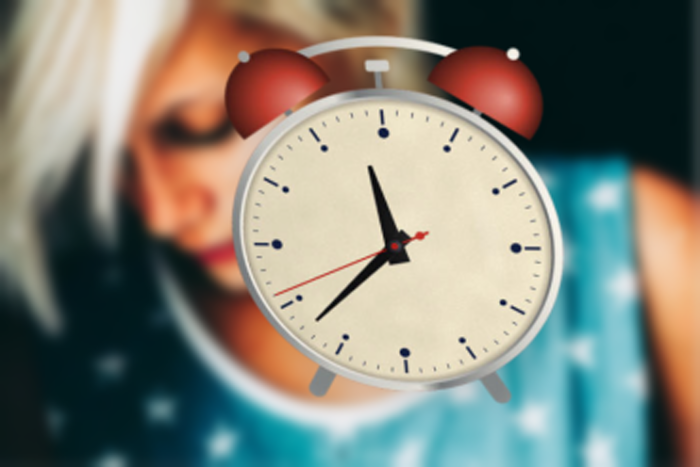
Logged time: 11 h 37 min 41 s
